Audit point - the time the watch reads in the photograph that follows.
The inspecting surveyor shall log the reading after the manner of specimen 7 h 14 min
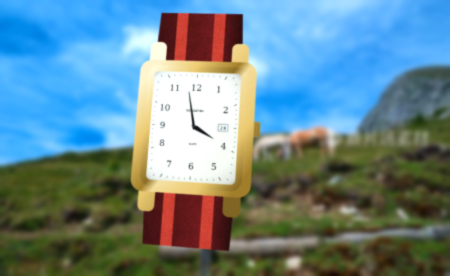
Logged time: 3 h 58 min
